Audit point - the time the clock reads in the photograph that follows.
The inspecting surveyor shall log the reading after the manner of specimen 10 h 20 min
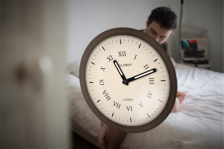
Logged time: 11 h 12 min
